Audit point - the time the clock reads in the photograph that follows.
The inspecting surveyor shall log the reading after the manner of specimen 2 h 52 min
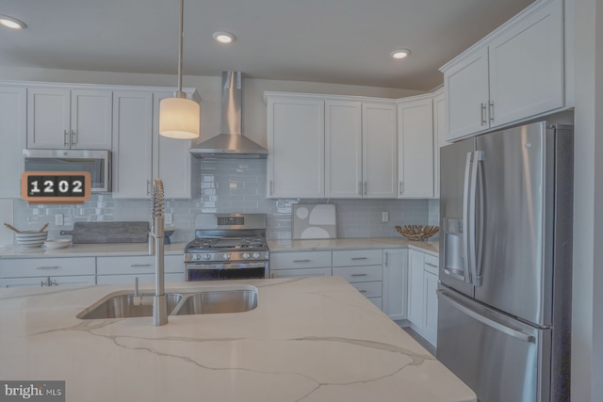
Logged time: 12 h 02 min
